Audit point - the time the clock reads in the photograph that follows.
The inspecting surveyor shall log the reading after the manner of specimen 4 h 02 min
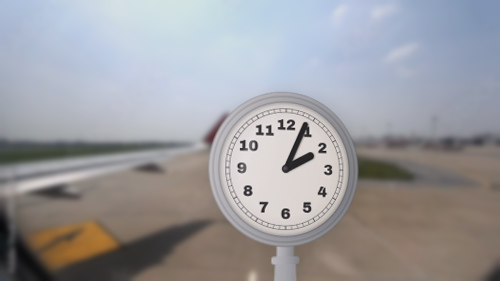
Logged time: 2 h 04 min
